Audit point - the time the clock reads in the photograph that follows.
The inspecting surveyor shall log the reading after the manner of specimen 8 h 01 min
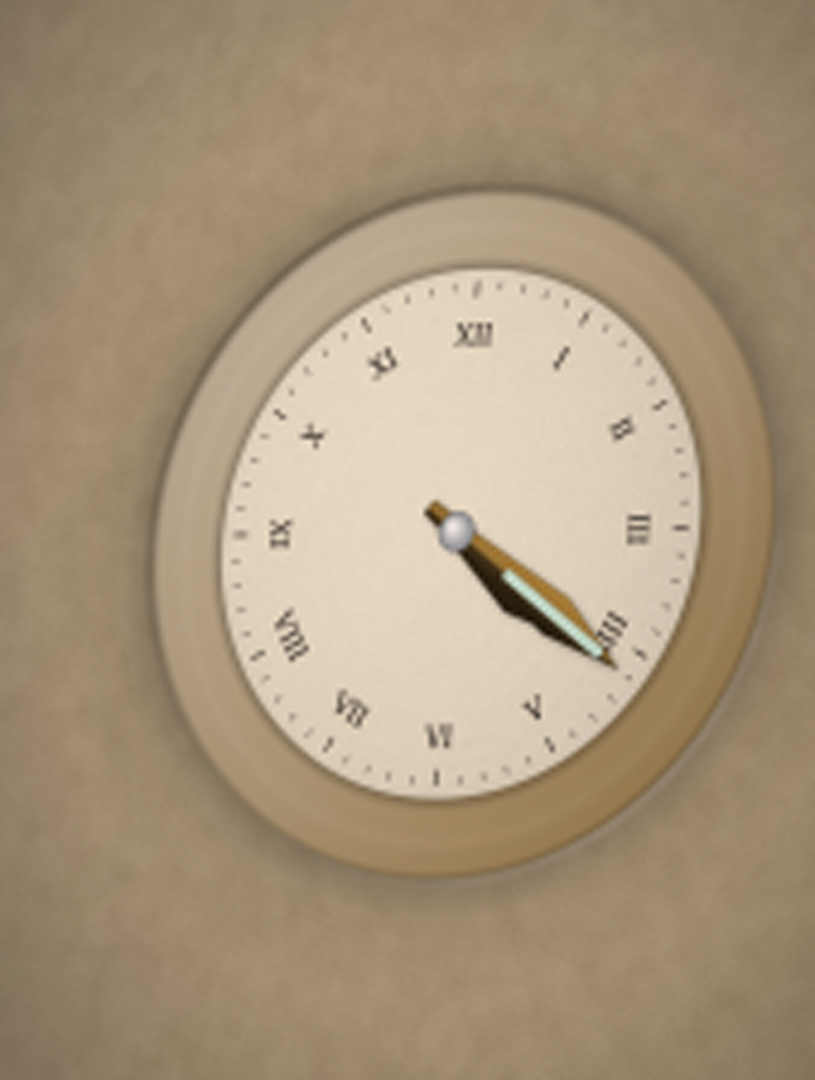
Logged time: 4 h 21 min
